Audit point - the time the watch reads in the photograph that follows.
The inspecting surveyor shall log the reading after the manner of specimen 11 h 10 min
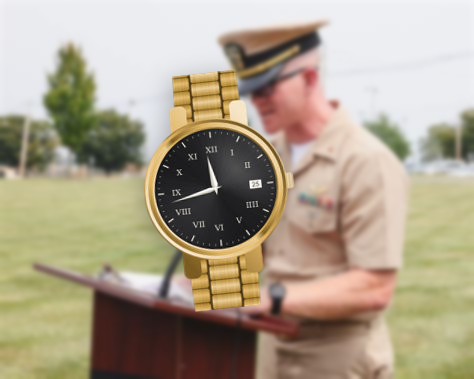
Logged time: 11 h 43 min
